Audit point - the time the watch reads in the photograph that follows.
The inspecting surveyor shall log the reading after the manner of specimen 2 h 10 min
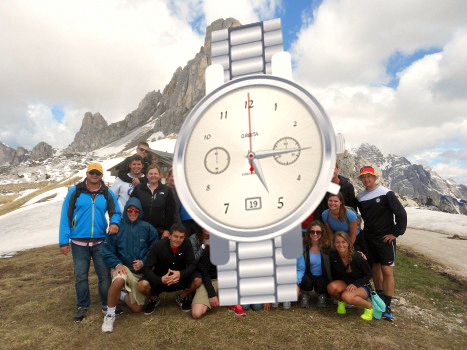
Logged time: 5 h 15 min
